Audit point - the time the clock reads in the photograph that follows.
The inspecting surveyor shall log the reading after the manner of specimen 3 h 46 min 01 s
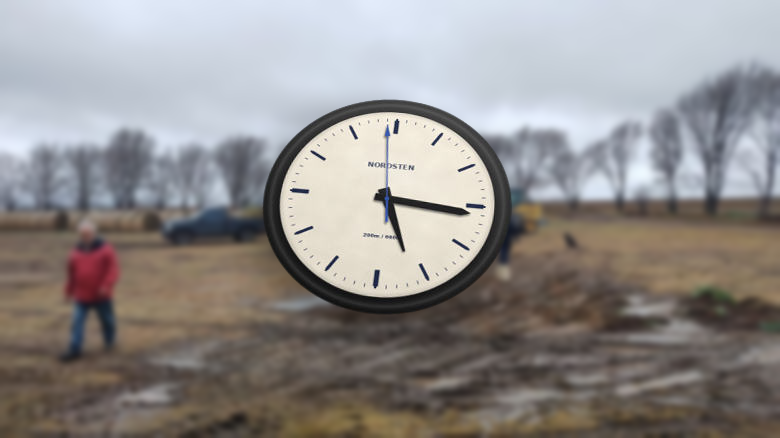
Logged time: 5 h 15 min 59 s
